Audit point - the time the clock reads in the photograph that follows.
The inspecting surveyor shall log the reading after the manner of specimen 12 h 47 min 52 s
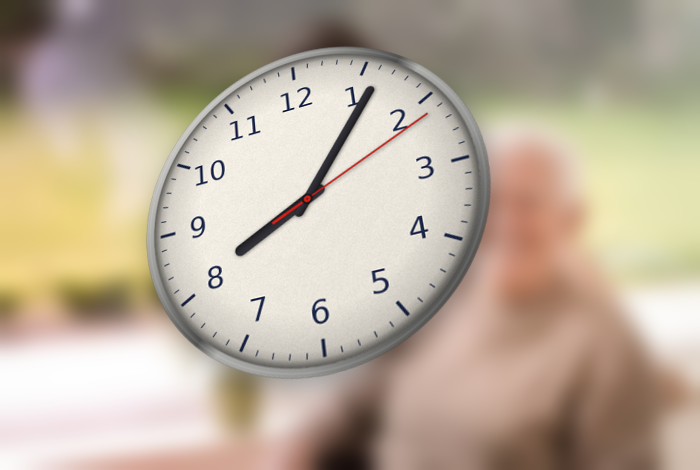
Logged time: 8 h 06 min 11 s
